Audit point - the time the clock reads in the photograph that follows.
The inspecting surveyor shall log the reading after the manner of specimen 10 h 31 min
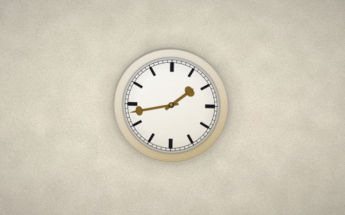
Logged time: 1 h 43 min
